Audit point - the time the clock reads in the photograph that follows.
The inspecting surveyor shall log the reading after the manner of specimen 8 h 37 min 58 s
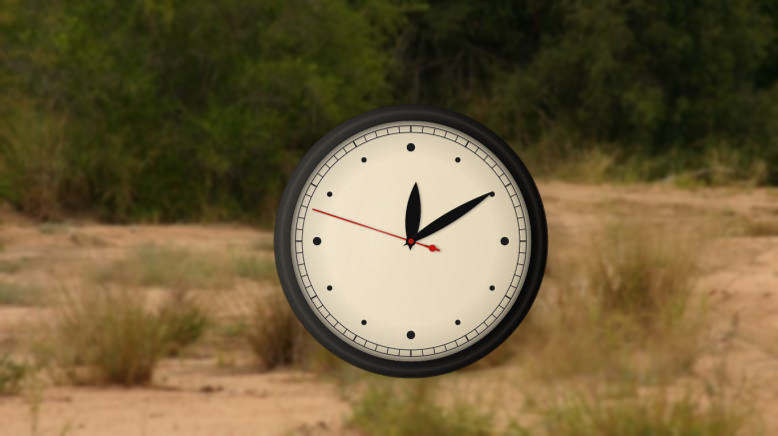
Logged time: 12 h 09 min 48 s
